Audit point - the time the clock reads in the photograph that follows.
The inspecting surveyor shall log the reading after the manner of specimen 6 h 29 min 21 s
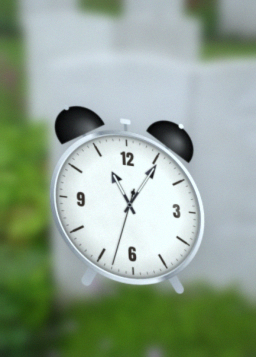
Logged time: 11 h 05 min 33 s
